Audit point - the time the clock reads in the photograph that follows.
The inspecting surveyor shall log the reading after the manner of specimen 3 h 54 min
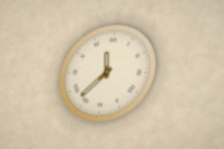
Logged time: 11 h 37 min
